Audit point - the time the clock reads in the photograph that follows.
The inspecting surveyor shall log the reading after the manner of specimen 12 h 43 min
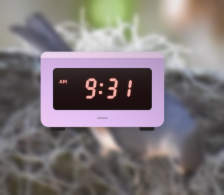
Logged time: 9 h 31 min
